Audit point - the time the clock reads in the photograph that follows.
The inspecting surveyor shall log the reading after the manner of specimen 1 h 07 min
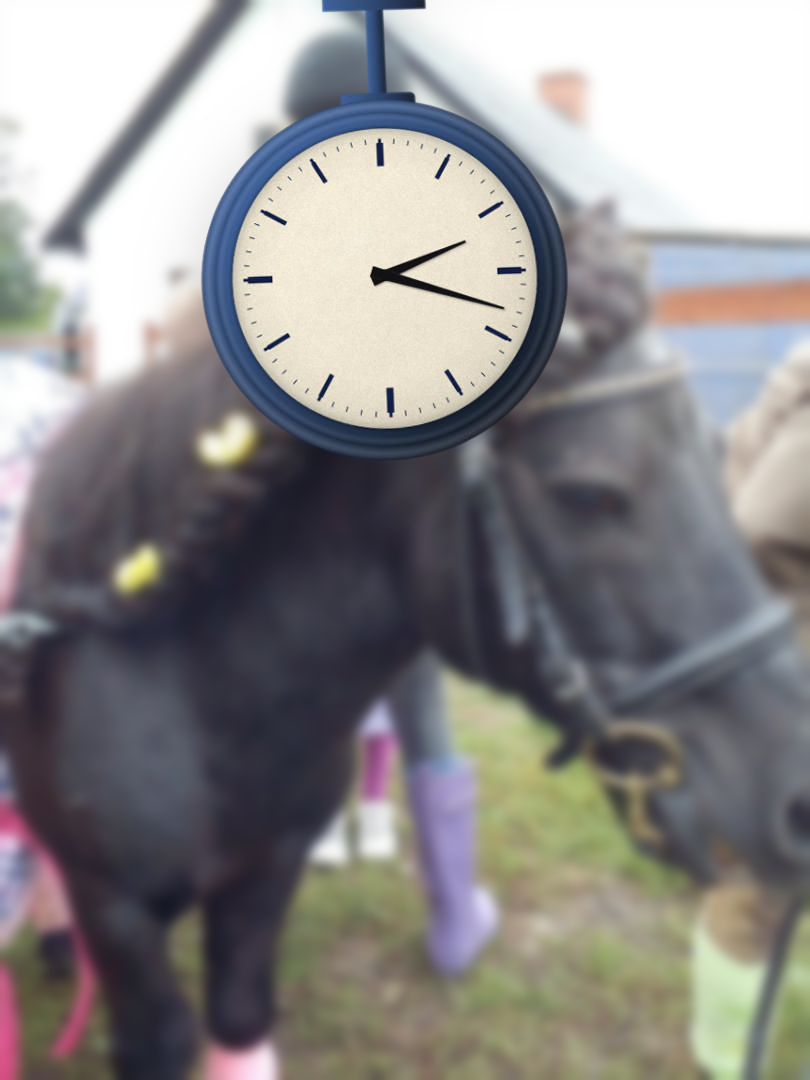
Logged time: 2 h 18 min
